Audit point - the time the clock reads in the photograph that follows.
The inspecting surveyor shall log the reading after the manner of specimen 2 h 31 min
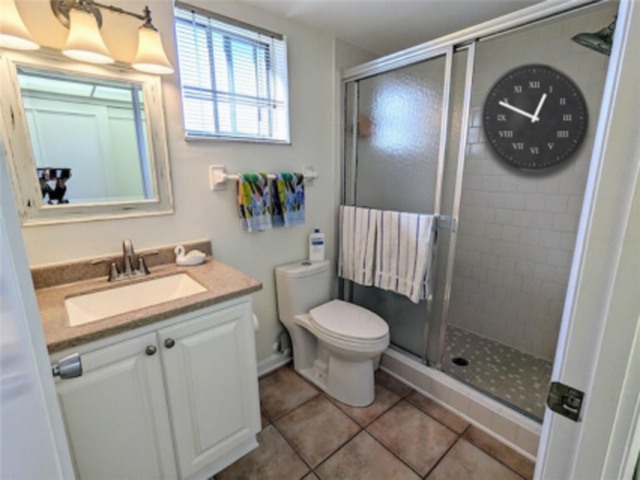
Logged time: 12 h 49 min
